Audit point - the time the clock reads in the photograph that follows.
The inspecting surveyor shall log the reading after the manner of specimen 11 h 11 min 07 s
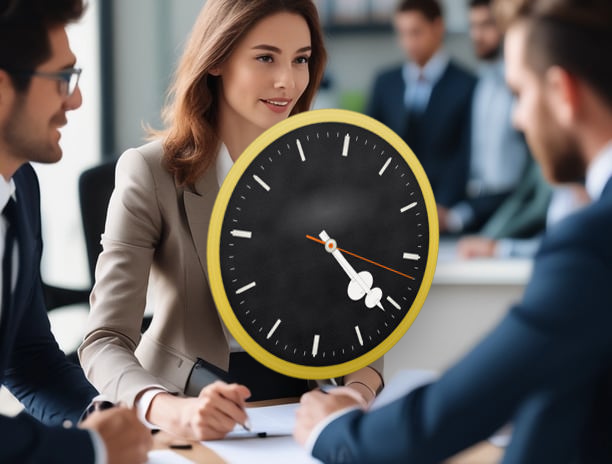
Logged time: 4 h 21 min 17 s
